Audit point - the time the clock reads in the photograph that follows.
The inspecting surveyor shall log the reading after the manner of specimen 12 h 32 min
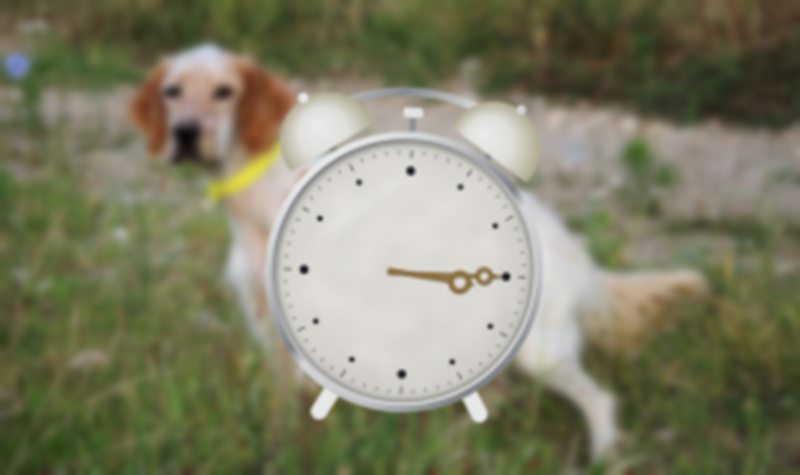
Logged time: 3 h 15 min
